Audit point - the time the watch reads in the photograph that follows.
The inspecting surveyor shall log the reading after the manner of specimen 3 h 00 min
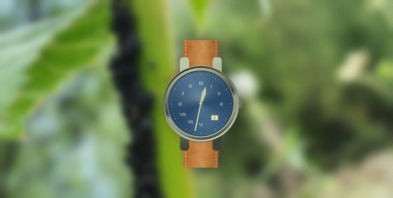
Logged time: 12 h 32 min
